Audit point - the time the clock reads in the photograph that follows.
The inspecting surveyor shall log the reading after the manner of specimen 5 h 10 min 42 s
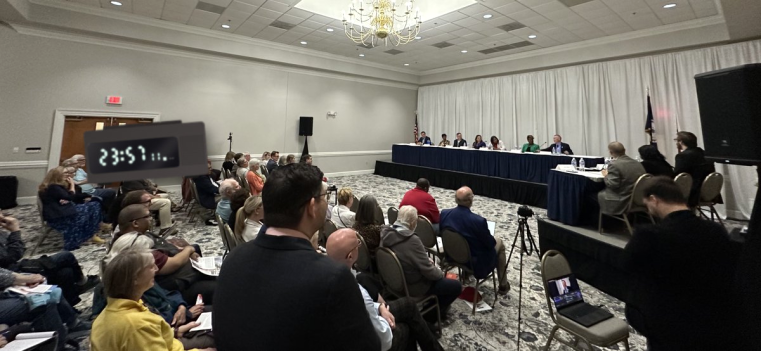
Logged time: 23 h 57 min 11 s
